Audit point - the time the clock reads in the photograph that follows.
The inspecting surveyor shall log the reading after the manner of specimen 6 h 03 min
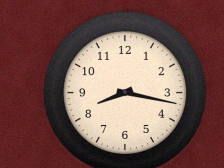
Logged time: 8 h 17 min
